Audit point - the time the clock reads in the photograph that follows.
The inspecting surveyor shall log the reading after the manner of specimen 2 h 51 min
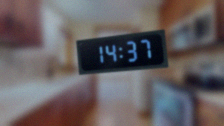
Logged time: 14 h 37 min
